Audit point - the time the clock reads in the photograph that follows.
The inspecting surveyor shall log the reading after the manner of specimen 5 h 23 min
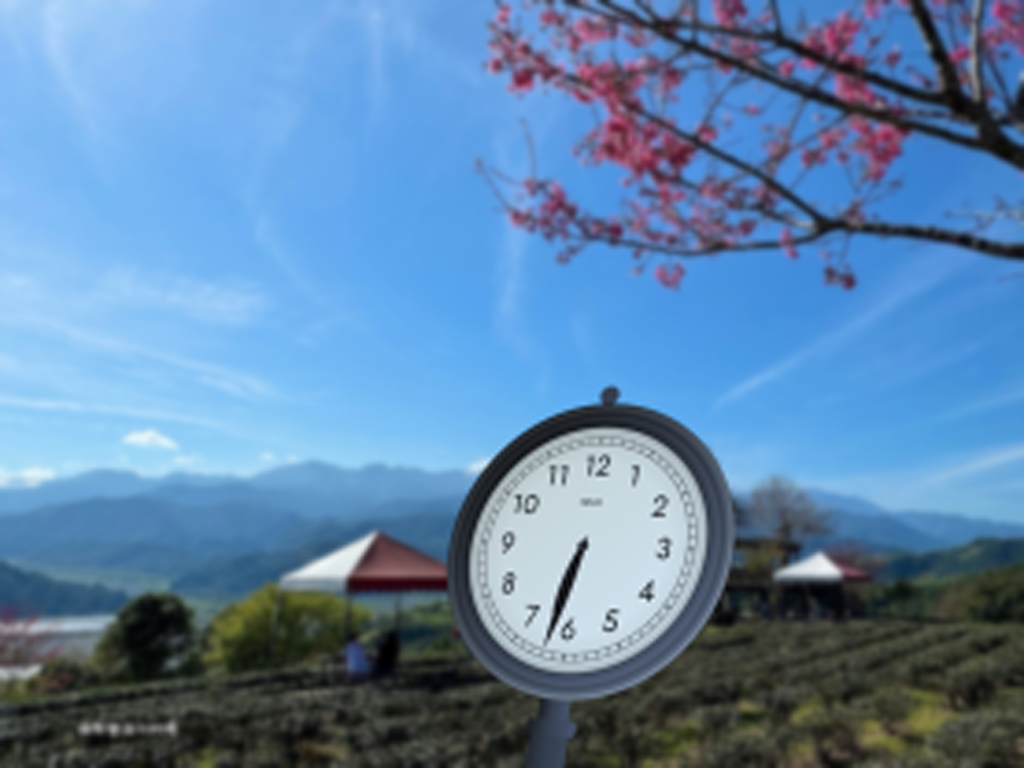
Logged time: 6 h 32 min
